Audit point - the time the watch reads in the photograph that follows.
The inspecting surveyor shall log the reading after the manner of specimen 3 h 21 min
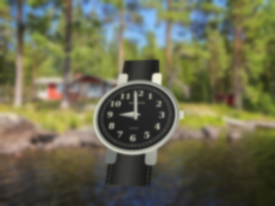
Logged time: 8 h 59 min
